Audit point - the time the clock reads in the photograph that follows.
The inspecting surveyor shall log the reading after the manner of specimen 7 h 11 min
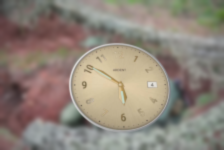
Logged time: 5 h 51 min
